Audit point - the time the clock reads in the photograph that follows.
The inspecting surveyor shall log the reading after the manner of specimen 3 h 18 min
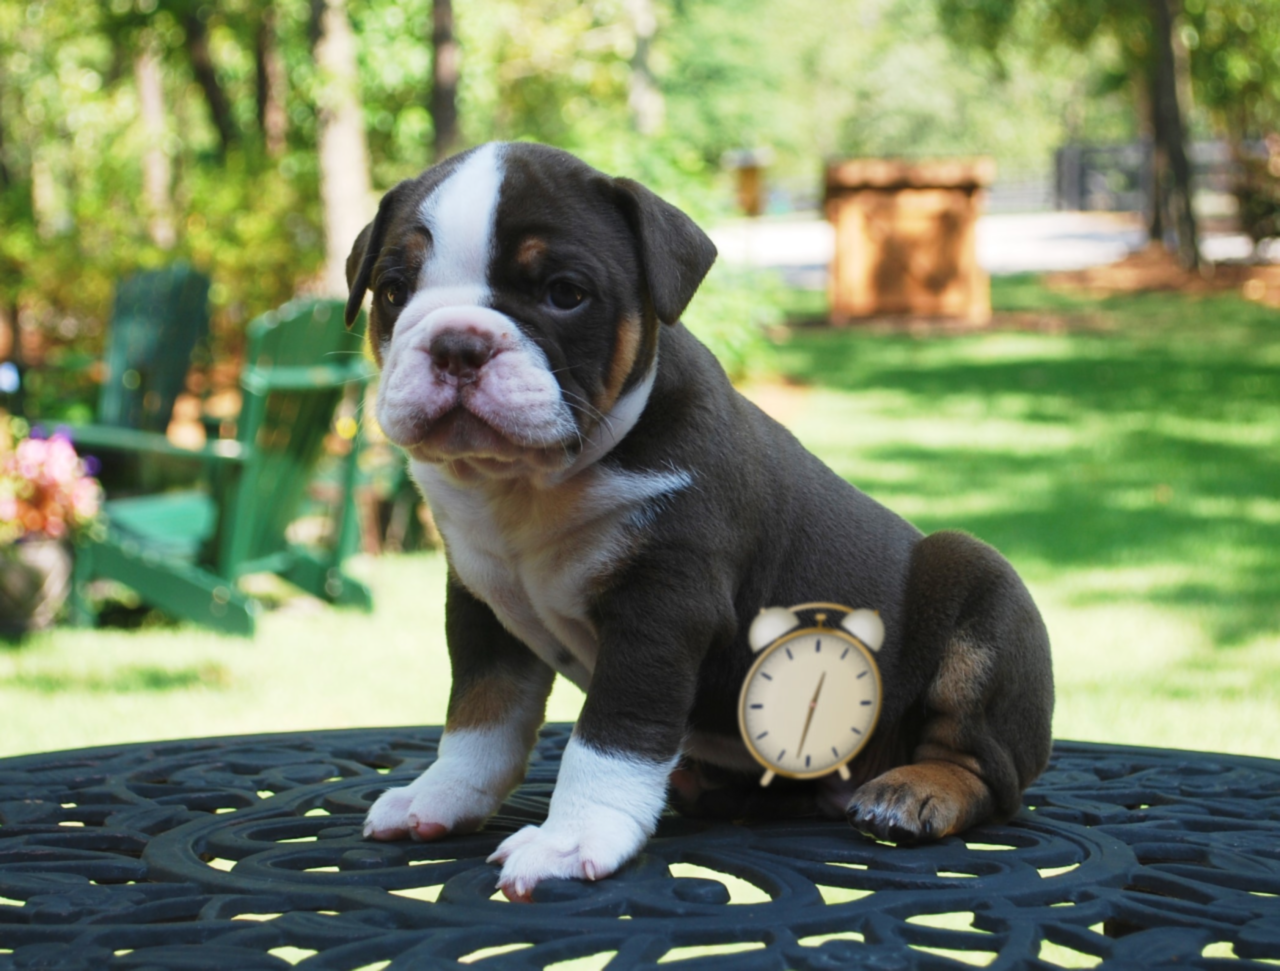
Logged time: 12 h 32 min
